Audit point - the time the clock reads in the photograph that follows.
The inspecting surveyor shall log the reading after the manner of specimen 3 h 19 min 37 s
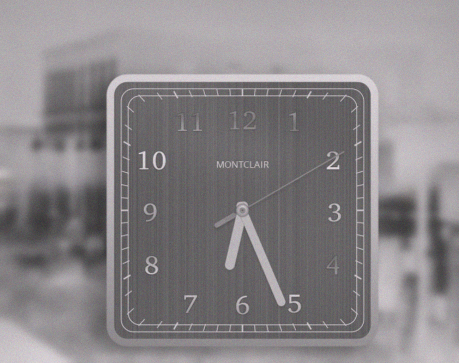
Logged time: 6 h 26 min 10 s
